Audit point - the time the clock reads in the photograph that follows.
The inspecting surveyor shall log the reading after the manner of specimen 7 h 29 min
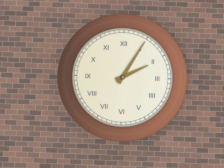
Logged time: 2 h 05 min
